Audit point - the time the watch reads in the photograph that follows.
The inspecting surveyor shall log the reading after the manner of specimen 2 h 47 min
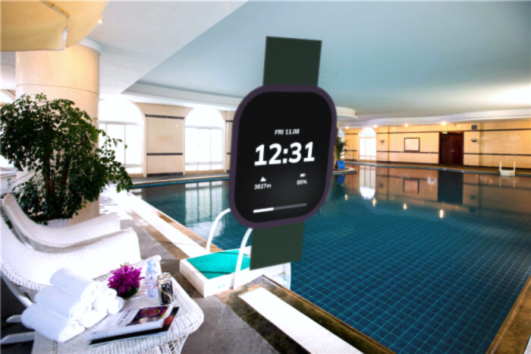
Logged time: 12 h 31 min
